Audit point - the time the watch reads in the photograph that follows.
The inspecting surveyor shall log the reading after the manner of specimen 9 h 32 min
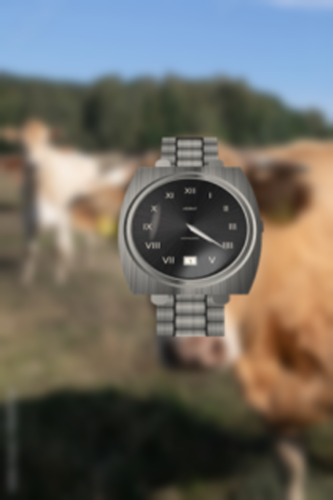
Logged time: 4 h 21 min
